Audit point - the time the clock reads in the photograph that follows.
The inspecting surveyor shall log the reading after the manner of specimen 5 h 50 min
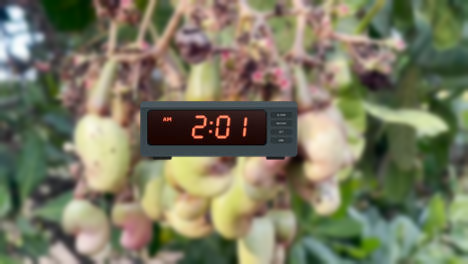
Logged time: 2 h 01 min
